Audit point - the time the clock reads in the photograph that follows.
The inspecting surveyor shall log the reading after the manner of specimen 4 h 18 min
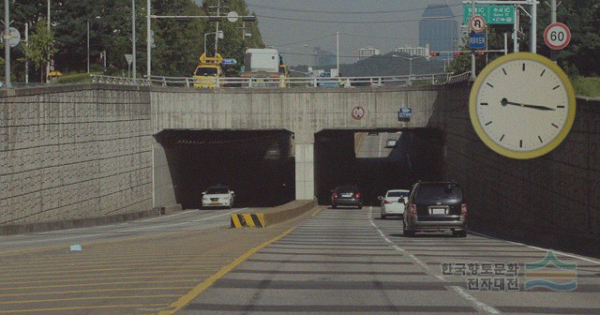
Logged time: 9 h 16 min
